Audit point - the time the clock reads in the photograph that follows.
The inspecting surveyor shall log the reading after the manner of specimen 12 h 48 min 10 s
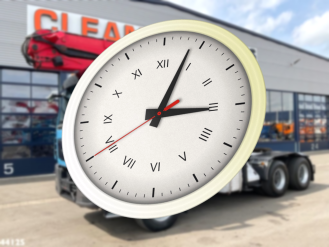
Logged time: 3 h 03 min 40 s
